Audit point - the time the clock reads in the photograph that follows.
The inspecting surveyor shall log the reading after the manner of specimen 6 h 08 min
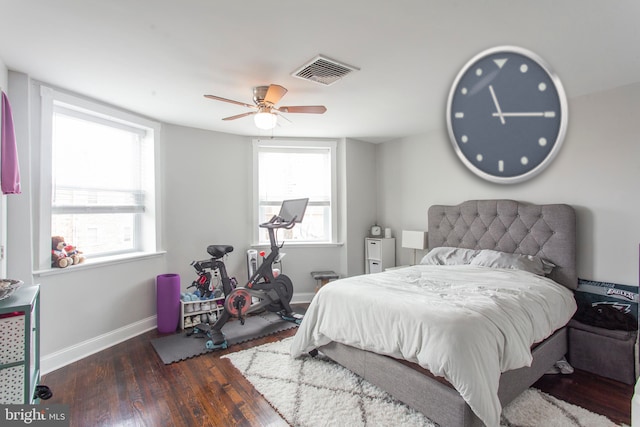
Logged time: 11 h 15 min
